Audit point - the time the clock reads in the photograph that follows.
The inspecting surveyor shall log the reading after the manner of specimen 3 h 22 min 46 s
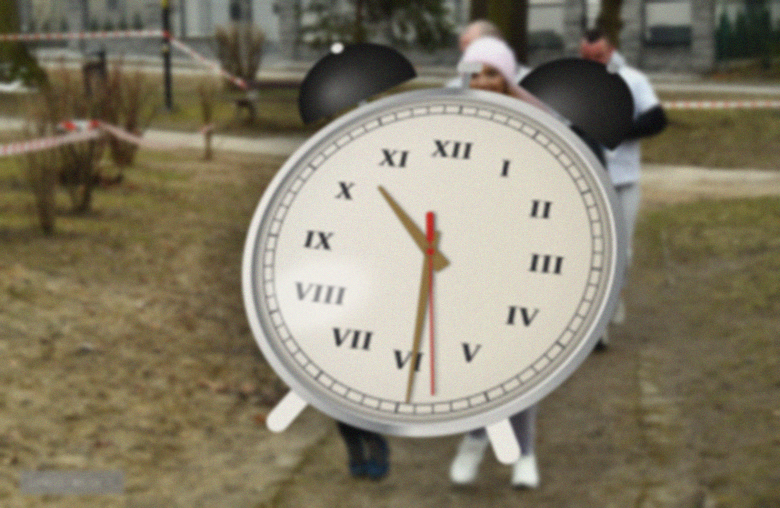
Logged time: 10 h 29 min 28 s
